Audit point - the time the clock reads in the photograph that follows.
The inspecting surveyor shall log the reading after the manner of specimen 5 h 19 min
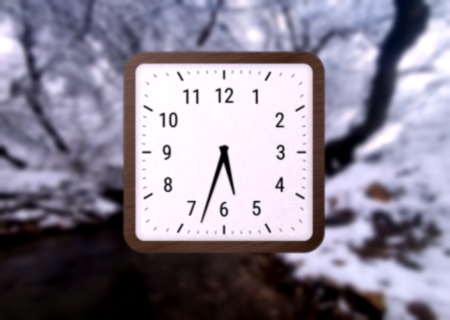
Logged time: 5 h 33 min
